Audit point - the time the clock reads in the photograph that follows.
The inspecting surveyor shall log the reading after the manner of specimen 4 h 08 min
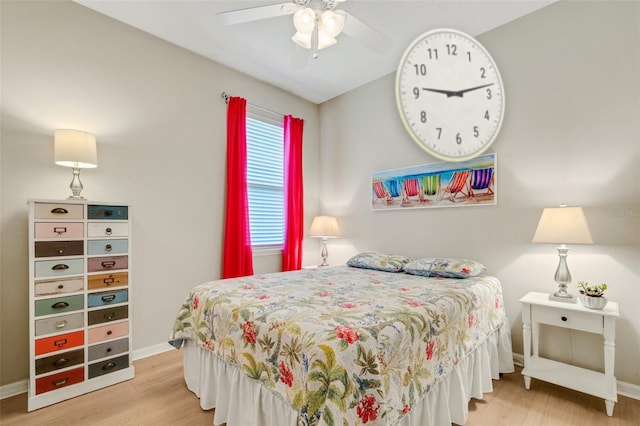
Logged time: 9 h 13 min
